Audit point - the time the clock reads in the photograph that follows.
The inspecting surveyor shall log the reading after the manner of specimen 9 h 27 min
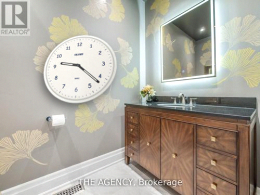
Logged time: 9 h 22 min
